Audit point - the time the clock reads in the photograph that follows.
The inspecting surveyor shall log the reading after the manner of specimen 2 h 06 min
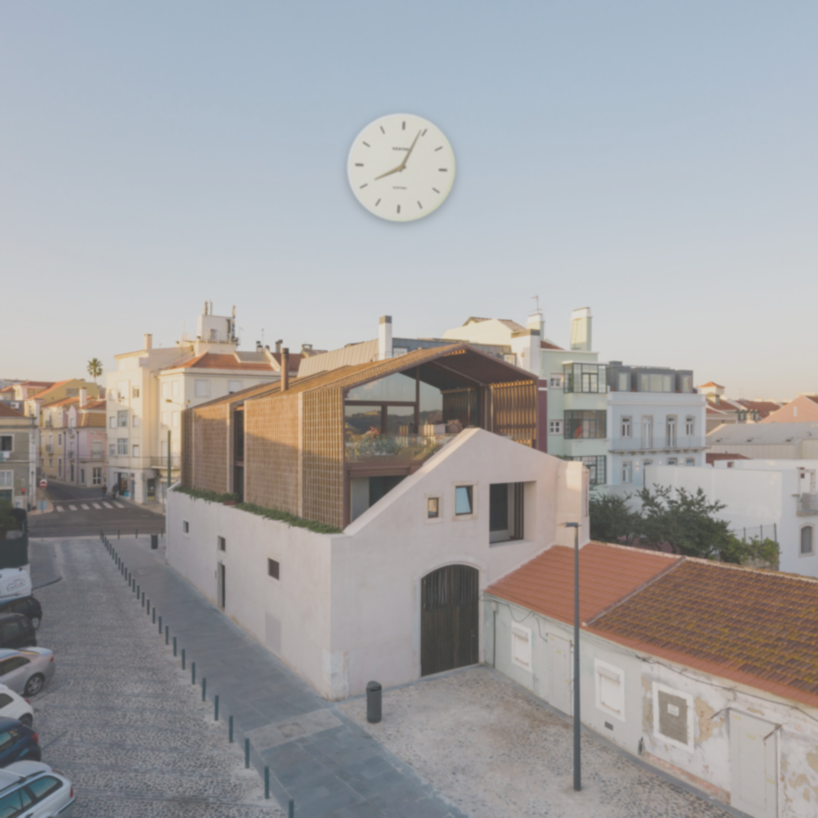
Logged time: 8 h 04 min
